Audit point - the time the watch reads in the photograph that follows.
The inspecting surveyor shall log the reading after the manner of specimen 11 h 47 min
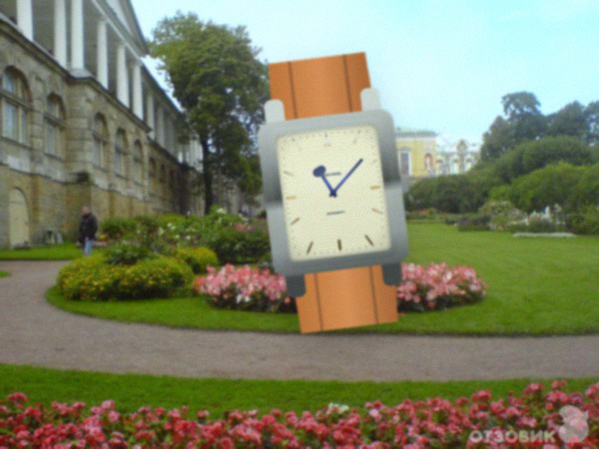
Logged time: 11 h 08 min
